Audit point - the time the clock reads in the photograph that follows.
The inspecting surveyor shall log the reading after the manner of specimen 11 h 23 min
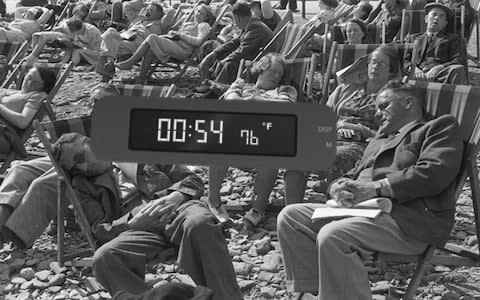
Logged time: 0 h 54 min
